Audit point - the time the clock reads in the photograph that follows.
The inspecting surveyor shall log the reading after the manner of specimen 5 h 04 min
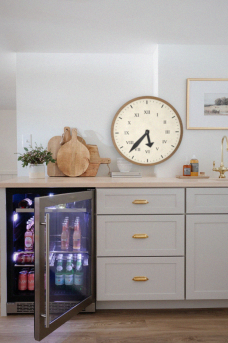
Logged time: 5 h 37 min
